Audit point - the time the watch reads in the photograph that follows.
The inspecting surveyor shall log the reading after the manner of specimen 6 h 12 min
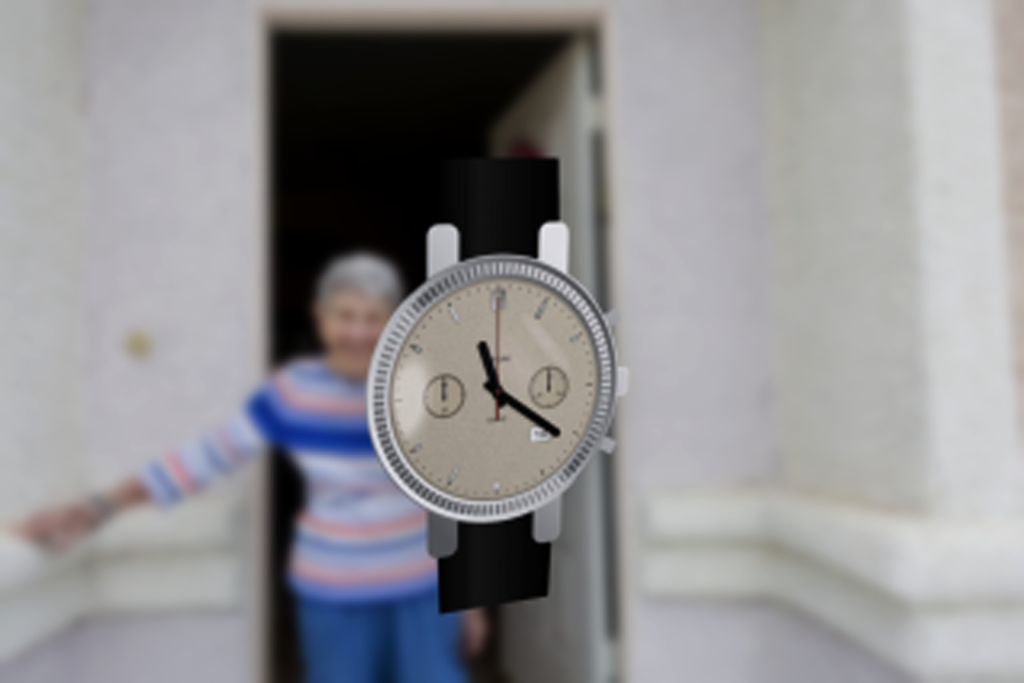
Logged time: 11 h 21 min
